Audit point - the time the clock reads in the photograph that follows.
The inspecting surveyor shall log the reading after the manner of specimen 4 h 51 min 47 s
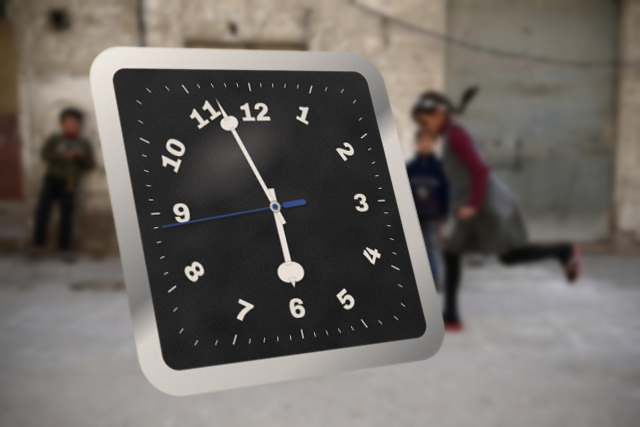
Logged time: 5 h 56 min 44 s
